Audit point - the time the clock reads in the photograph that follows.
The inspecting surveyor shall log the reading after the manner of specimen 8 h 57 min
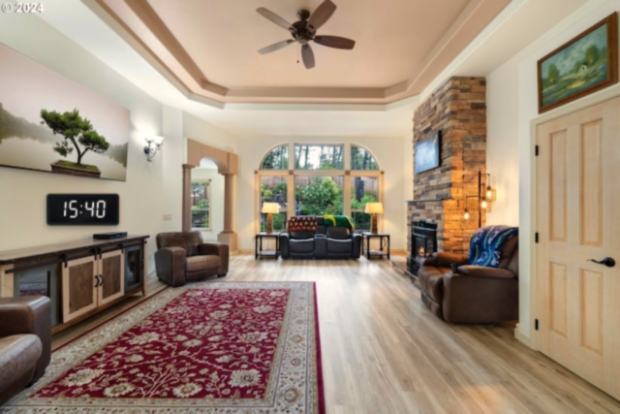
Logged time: 15 h 40 min
